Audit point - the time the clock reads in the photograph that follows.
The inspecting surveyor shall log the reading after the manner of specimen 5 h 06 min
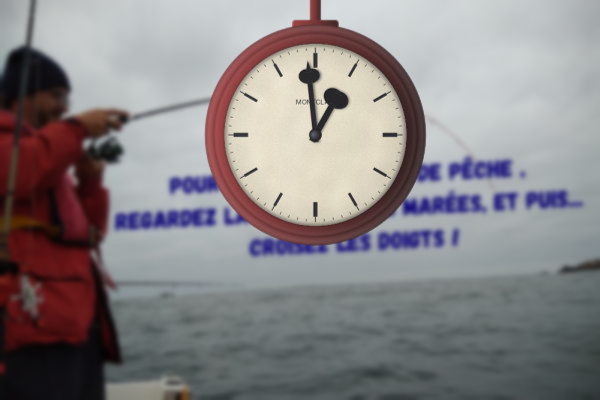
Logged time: 12 h 59 min
